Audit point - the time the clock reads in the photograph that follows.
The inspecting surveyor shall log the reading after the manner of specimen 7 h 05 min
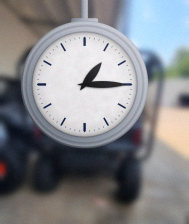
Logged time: 1 h 15 min
